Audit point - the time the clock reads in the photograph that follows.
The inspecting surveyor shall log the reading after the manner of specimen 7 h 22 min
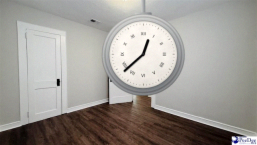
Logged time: 12 h 38 min
